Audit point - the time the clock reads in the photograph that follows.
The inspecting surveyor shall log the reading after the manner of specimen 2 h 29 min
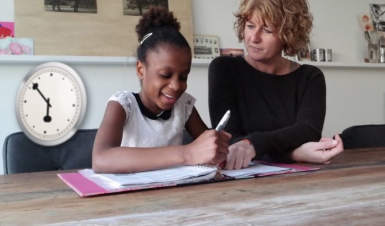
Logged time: 5 h 52 min
